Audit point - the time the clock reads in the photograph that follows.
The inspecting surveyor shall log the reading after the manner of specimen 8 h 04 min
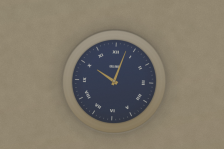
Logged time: 10 h 03 min
